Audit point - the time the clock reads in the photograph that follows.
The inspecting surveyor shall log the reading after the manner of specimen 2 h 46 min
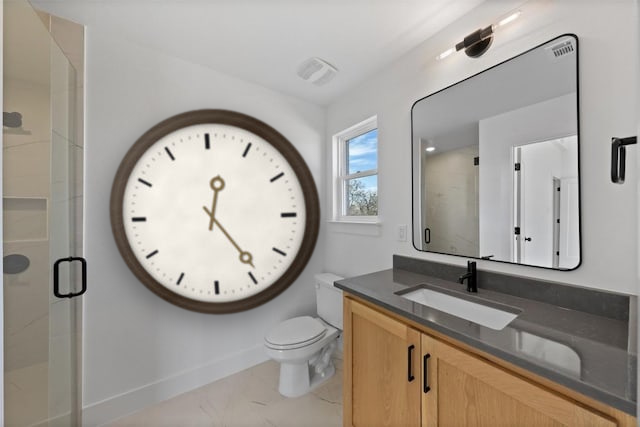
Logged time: 12 h 24 min
